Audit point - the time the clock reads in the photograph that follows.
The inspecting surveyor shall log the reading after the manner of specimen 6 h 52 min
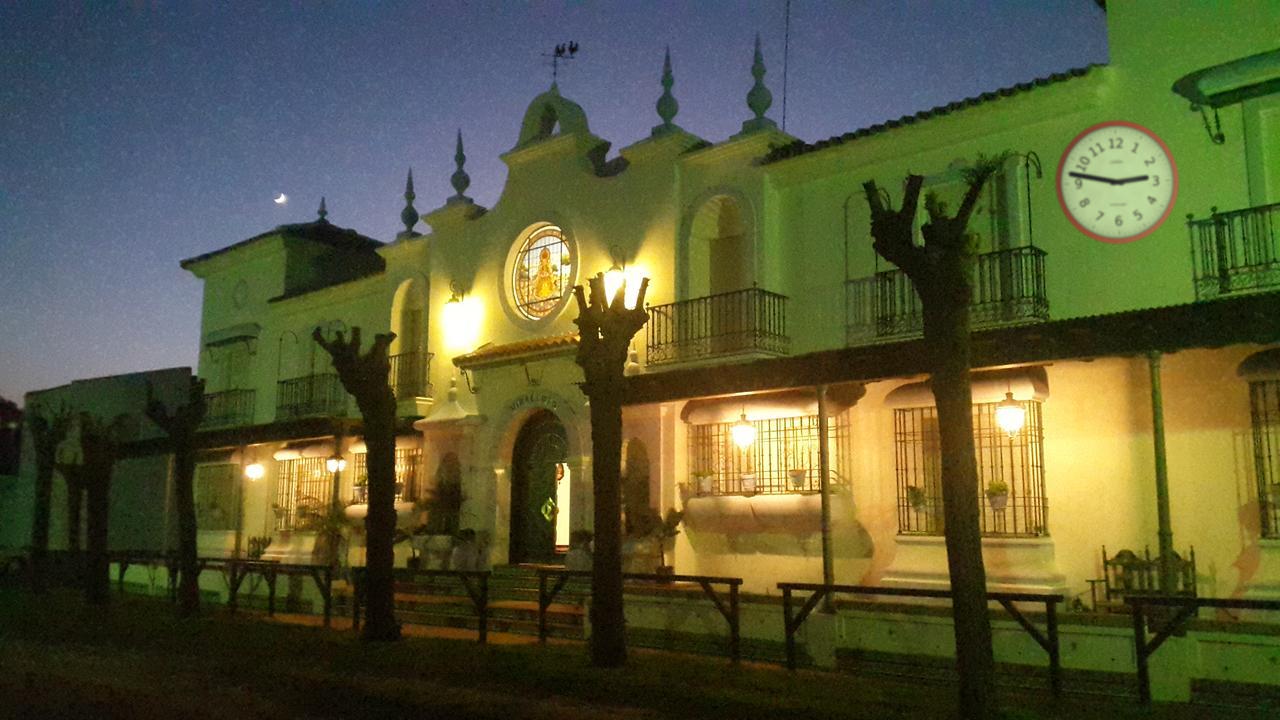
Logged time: 2 h 47 min
